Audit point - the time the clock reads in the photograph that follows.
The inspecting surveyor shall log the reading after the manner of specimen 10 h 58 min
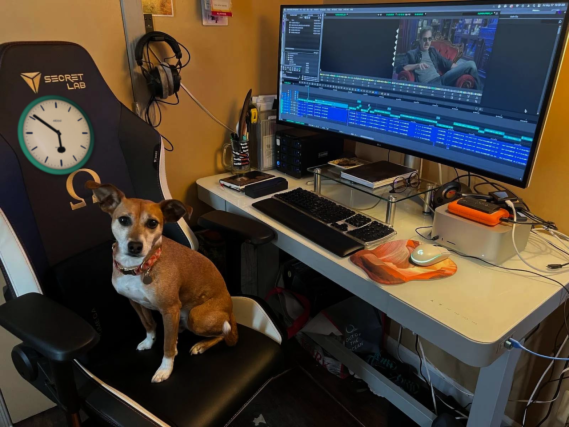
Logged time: 5 h 51 min
